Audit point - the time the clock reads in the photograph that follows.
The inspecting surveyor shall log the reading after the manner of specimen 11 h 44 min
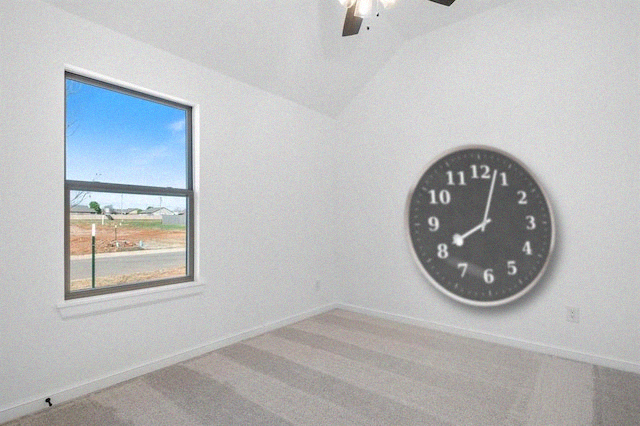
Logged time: 8 h 03 min
